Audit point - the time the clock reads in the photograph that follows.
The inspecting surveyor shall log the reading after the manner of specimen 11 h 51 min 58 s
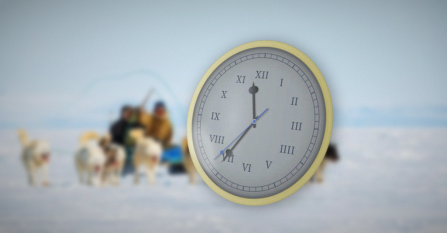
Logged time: 11 h 35 min 37 s
